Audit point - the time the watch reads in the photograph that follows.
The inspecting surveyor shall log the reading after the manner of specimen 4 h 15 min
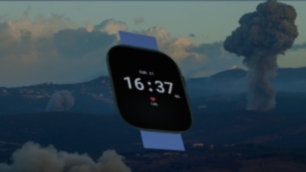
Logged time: 16 h 37 min
